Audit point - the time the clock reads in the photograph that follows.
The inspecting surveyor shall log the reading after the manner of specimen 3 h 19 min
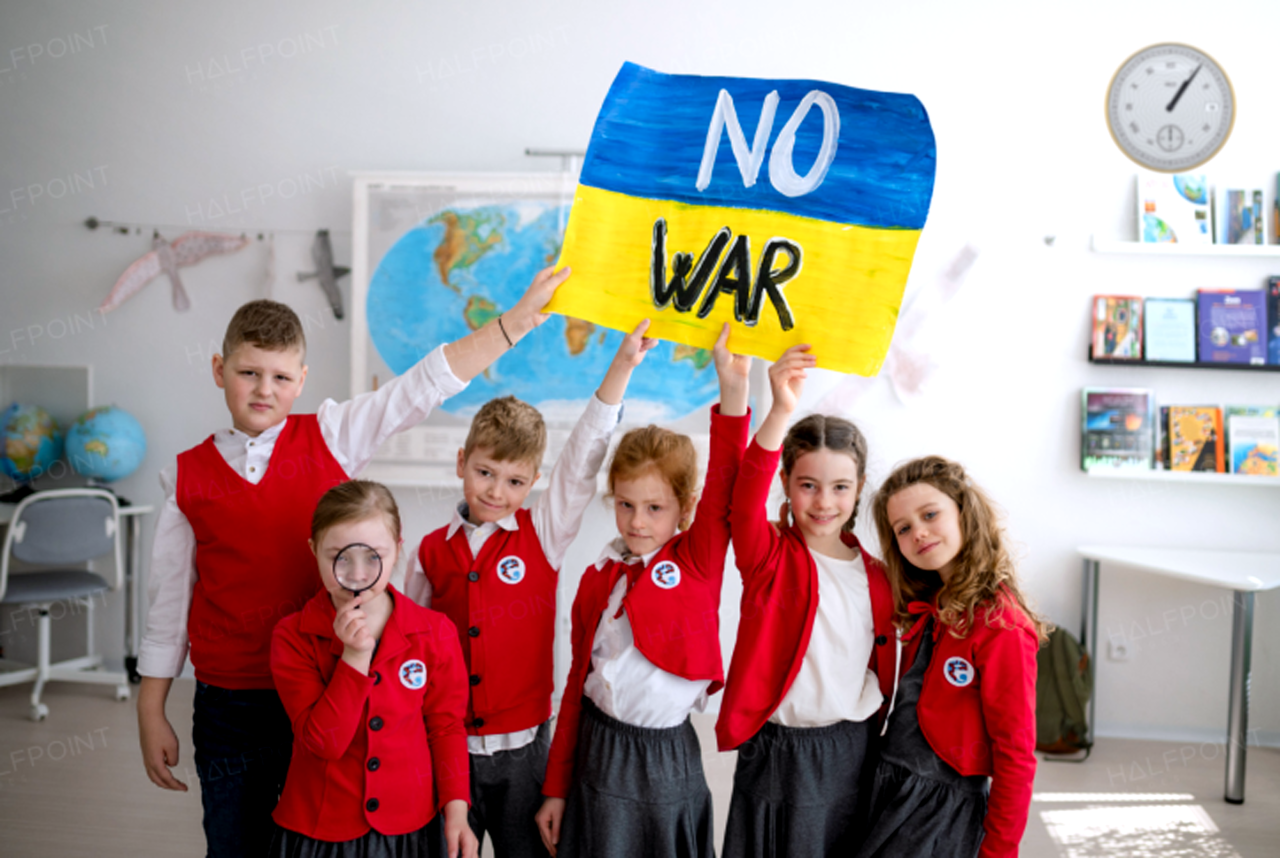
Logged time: 1 h 06 min
